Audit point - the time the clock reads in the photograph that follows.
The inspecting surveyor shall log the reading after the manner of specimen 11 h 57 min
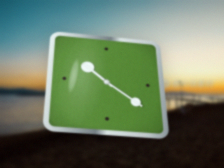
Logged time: 10 h 21 min
